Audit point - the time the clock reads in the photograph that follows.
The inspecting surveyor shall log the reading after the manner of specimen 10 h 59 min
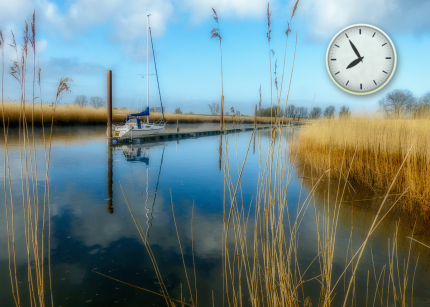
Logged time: 7 h 55 min
